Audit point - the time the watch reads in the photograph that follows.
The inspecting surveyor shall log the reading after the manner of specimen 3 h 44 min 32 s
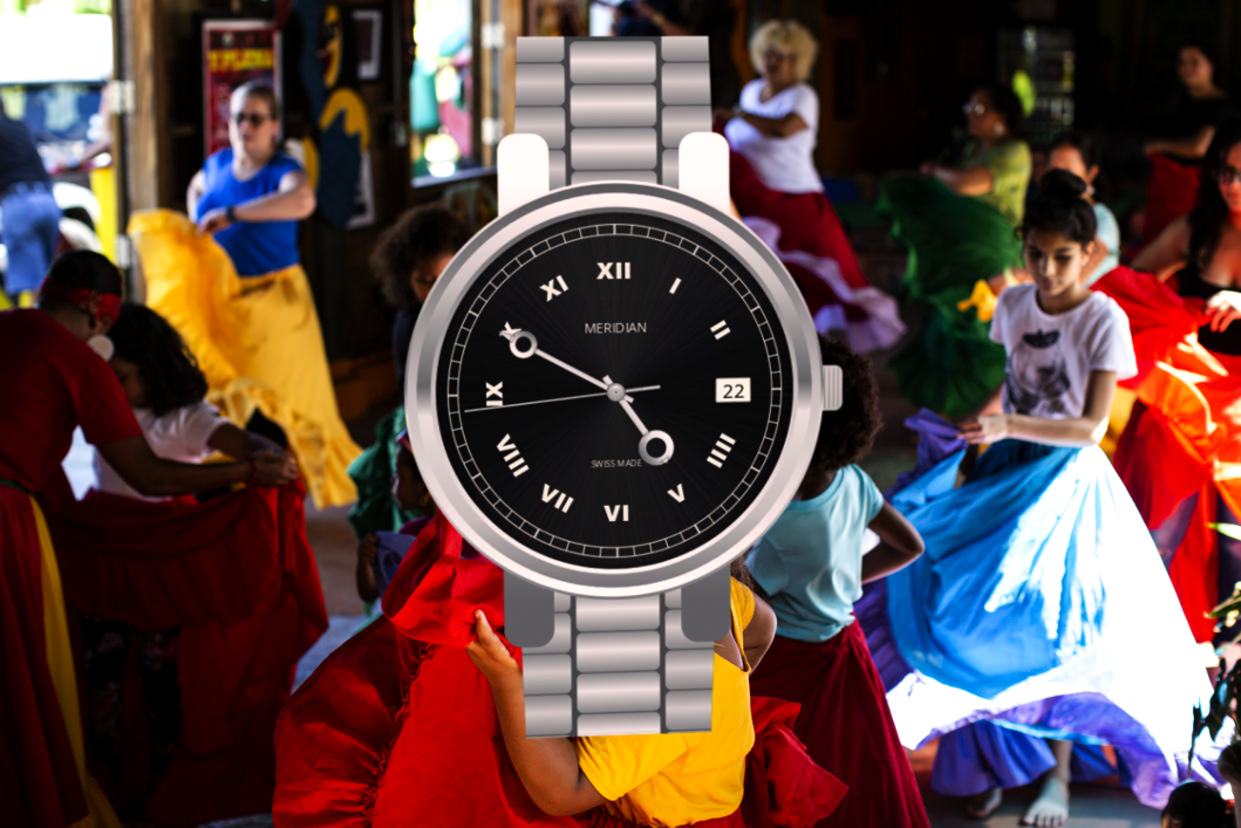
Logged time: 4 h 49 min 44 s
